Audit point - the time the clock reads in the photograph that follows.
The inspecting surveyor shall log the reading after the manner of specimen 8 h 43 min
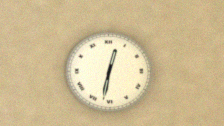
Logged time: 12 h 32 min
